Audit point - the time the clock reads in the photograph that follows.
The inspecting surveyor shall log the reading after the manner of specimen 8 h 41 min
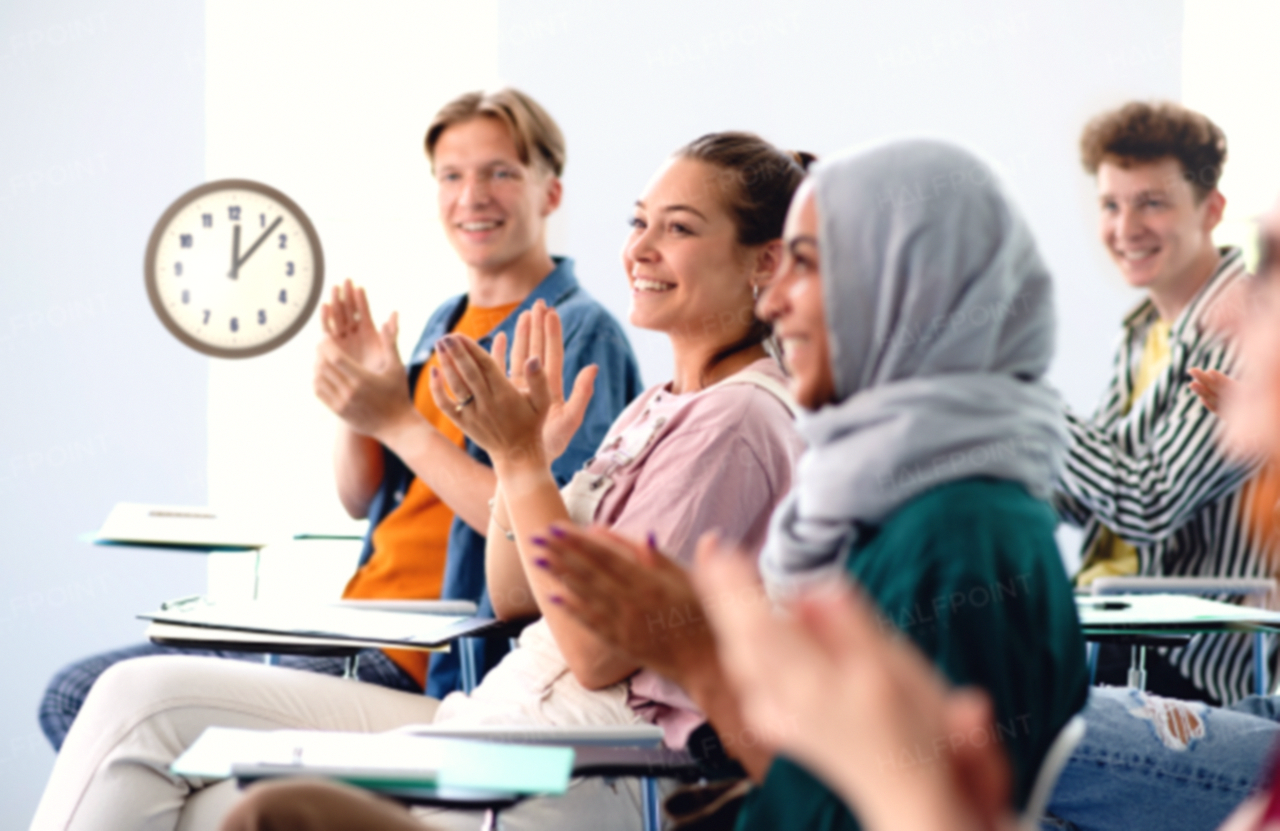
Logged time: 12 h 07 min
